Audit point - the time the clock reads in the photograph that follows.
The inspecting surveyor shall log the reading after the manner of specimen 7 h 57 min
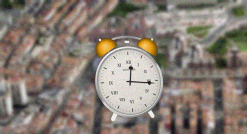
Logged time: 12 h 16 min
